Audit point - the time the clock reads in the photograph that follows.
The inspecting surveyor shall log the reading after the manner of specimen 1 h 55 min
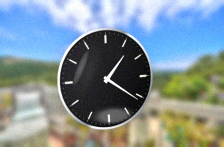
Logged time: 1 h 21 min
